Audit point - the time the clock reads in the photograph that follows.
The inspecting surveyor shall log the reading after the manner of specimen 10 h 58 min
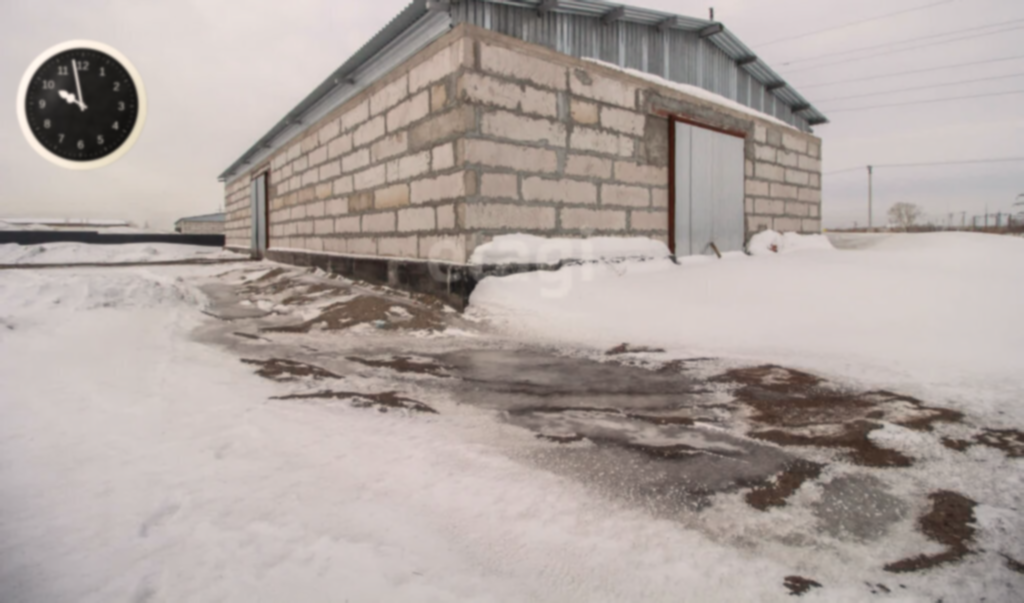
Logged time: 9 h 58 min
